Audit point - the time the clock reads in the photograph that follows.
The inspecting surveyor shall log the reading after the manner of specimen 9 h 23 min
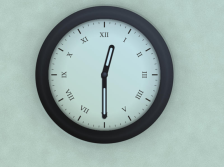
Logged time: 12 h 30 min
